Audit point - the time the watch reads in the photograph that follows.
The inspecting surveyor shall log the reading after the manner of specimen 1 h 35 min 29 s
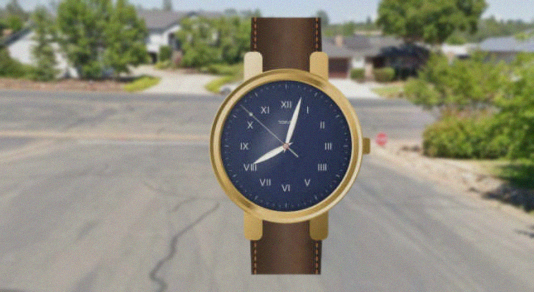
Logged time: 8 h 02 min 52 s
